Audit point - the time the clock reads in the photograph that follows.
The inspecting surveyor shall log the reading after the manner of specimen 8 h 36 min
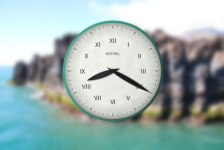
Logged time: 8 h 20 min
